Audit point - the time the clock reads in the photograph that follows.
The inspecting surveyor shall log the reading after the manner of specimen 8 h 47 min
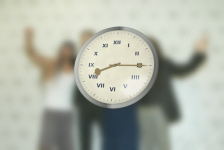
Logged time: 8 h 15 min
